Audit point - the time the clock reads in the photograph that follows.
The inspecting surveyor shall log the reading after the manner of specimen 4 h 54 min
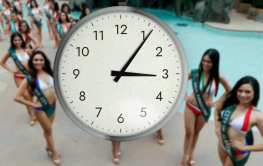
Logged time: 3 h 06 min
